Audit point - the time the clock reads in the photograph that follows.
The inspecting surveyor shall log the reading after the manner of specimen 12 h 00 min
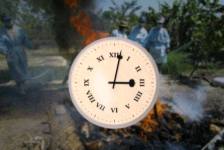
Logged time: 3 h 02 min
